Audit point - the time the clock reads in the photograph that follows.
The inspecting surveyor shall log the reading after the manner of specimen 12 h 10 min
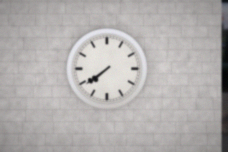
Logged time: 7 h 39 min
